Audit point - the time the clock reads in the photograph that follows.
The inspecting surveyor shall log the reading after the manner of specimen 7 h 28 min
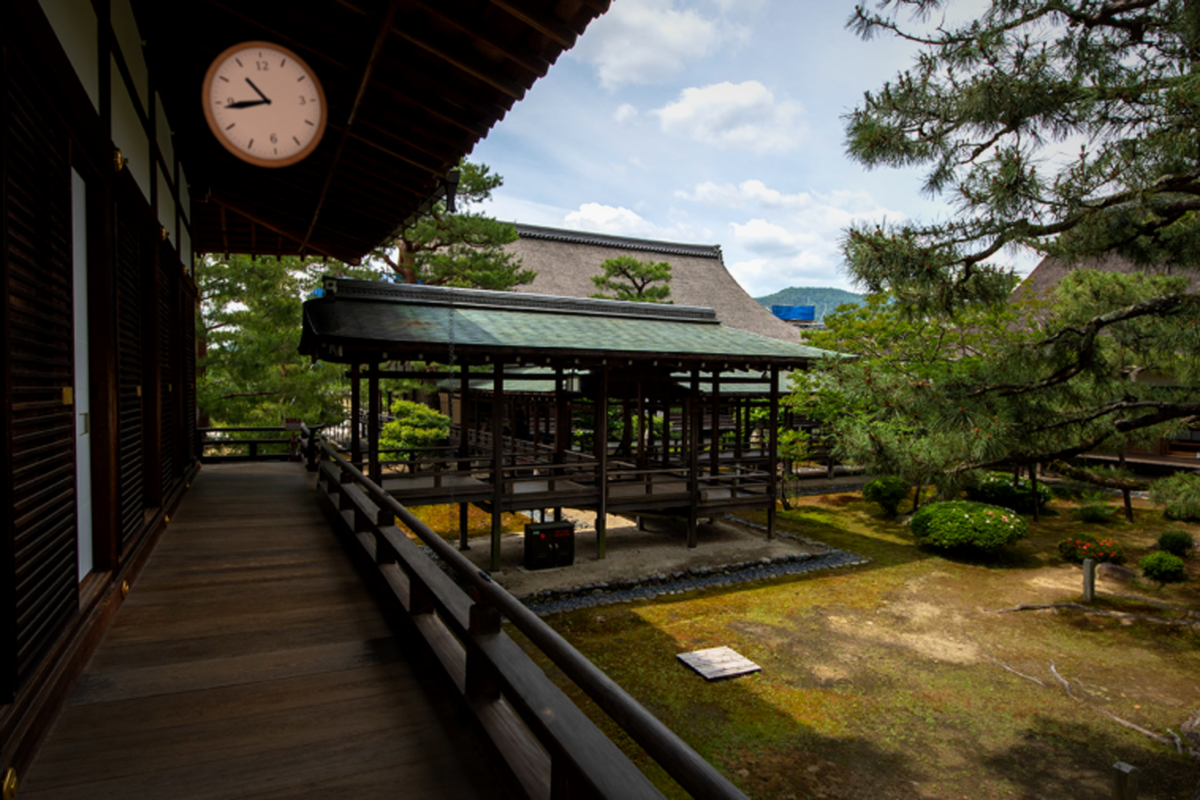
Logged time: 10 h 44 min
